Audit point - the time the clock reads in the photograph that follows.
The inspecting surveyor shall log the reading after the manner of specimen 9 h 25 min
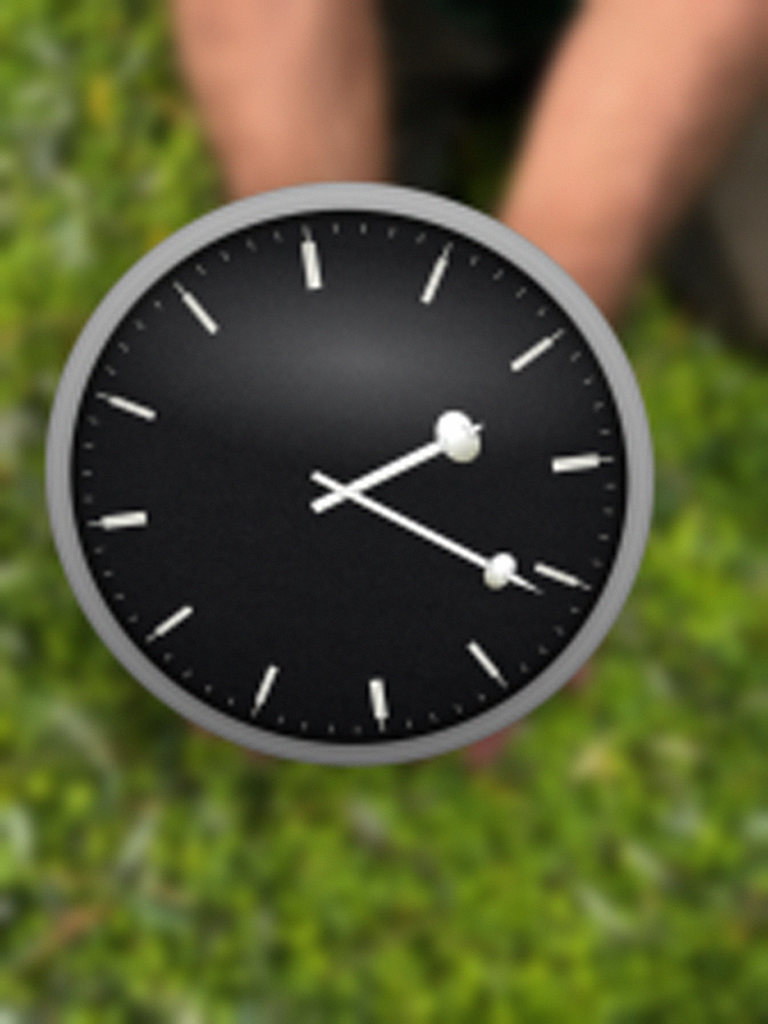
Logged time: 2 h 21 min
